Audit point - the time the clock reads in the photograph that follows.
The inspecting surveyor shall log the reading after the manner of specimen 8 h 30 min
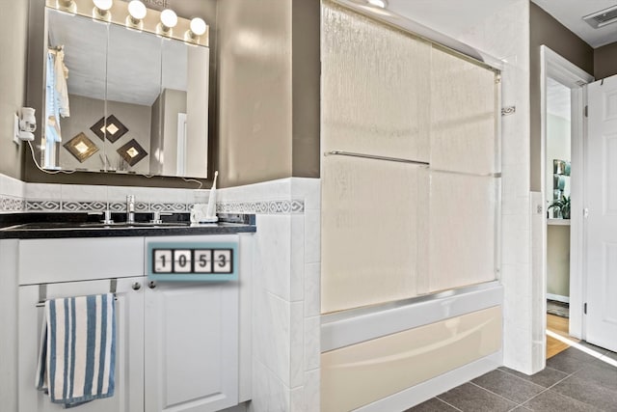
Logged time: 10 h 53 min
